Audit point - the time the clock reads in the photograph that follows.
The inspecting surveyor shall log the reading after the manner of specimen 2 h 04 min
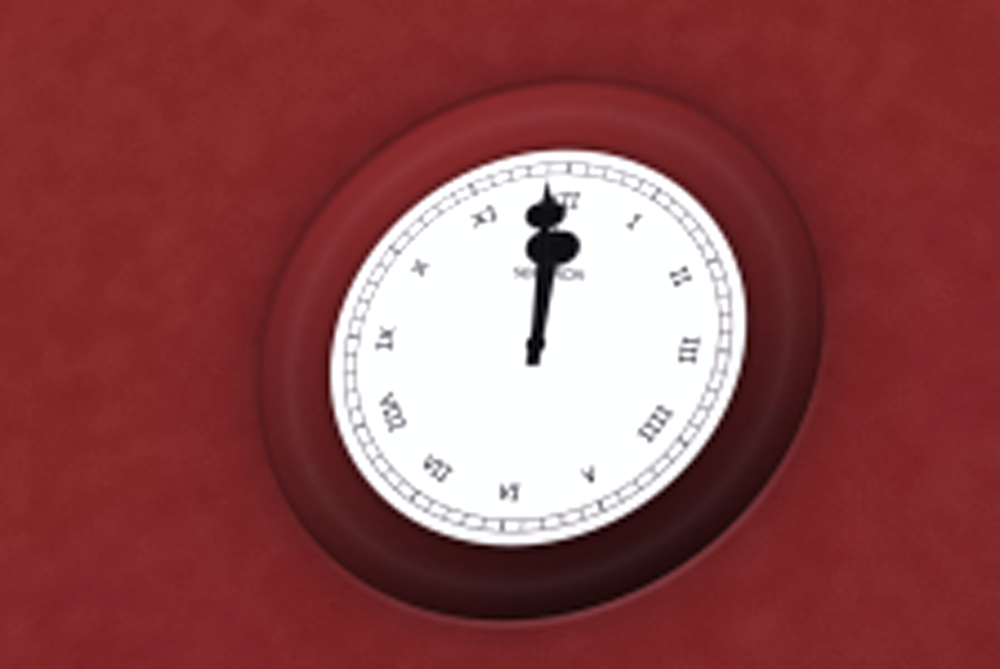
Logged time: 11 h 59 min
